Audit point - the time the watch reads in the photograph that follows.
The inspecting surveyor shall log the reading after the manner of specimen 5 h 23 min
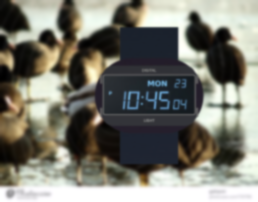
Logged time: 10 h 45 min
